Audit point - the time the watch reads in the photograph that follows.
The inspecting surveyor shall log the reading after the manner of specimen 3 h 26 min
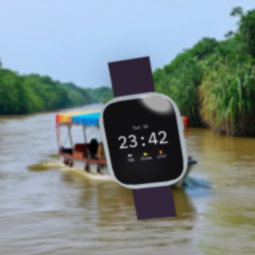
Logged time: 23 h 42 min
